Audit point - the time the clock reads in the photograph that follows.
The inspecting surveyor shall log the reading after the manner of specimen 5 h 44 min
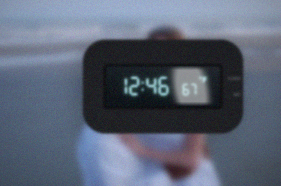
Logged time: 12 h 46 min
